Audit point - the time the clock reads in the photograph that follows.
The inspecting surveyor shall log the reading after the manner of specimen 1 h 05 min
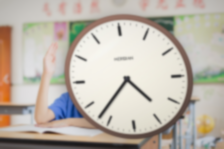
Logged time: 4 h 37 min
